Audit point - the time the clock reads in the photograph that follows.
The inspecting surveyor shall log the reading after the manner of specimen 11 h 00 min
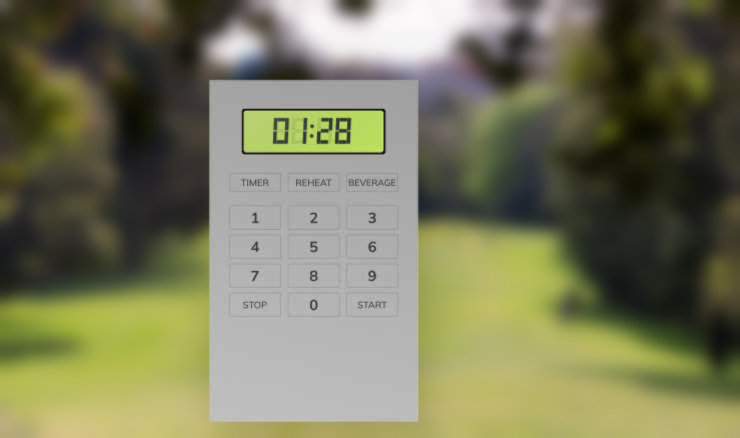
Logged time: 1 h 28 min
